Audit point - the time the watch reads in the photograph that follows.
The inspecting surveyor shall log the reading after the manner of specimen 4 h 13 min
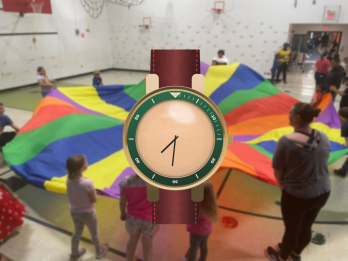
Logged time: 7 h 31 min
